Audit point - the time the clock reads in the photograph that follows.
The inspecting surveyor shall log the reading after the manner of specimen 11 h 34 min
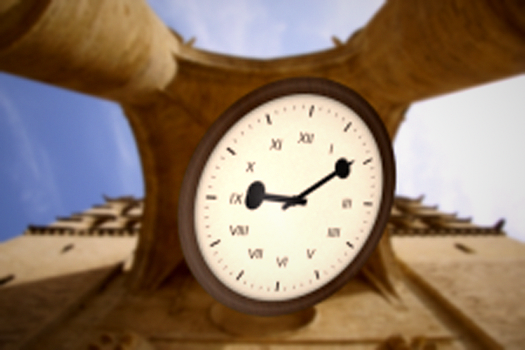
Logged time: 9 h 09 min
